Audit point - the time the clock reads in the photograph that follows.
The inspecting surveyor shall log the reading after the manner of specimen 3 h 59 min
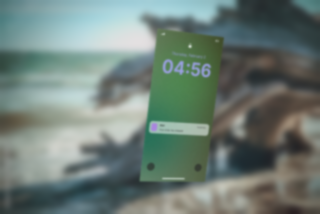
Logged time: 4 h 56 min
